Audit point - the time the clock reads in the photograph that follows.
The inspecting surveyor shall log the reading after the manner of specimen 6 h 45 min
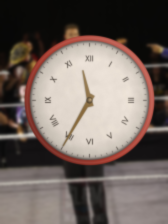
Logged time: 11 h 35 min
